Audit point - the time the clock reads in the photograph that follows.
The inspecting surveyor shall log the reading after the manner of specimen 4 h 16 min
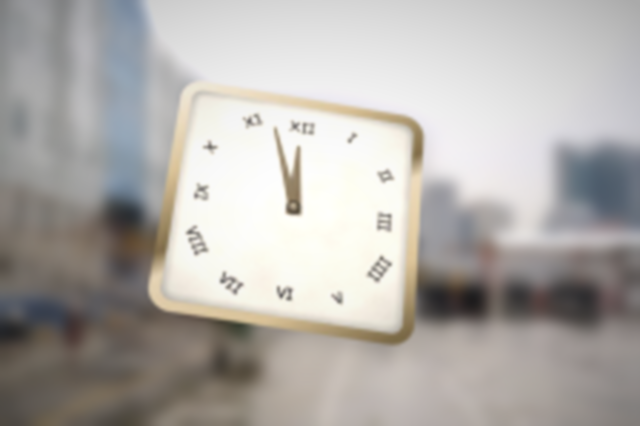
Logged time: 11 h 57 min
